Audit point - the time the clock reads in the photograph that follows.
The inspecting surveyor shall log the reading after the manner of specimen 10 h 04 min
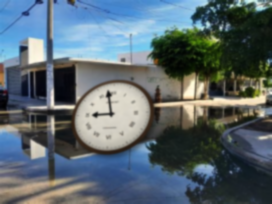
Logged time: 8 h 58 min
